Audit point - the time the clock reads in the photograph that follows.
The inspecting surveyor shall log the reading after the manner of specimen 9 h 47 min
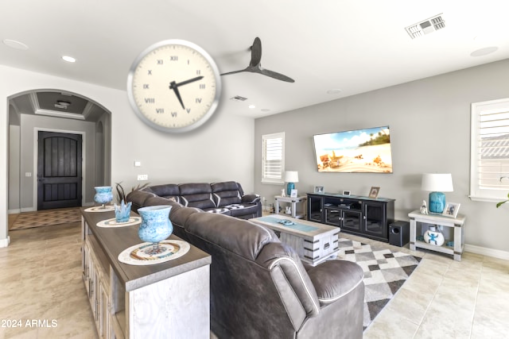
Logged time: 5 h 12 min
